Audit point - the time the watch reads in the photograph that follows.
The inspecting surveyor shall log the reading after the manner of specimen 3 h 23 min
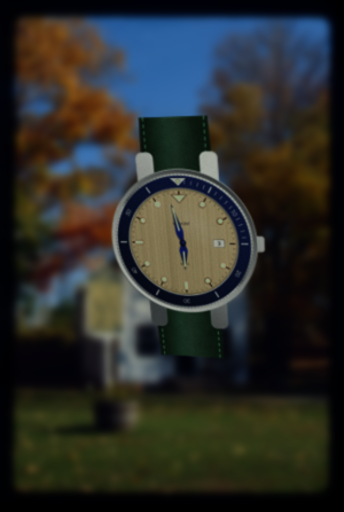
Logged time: 5 h 58 min
